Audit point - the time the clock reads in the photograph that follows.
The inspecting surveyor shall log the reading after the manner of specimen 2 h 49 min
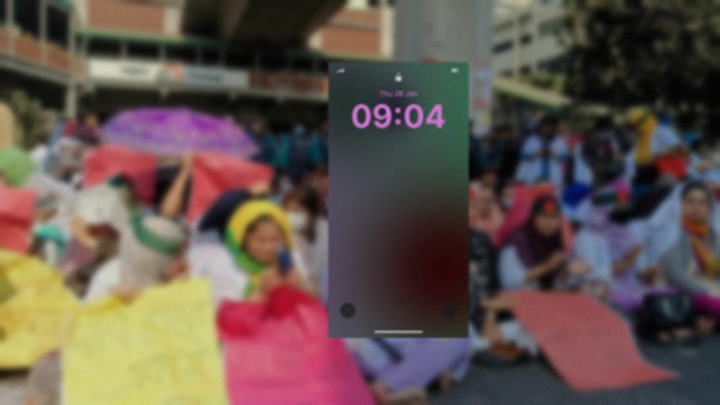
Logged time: 9 h 04 min
